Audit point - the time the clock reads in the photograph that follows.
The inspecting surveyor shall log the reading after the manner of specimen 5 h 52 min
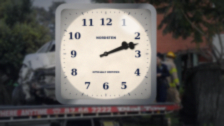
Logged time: 2 h 12 min
